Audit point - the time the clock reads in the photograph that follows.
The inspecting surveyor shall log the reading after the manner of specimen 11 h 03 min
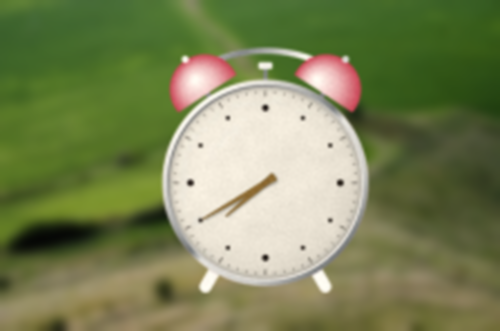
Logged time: 7 h 40 min
